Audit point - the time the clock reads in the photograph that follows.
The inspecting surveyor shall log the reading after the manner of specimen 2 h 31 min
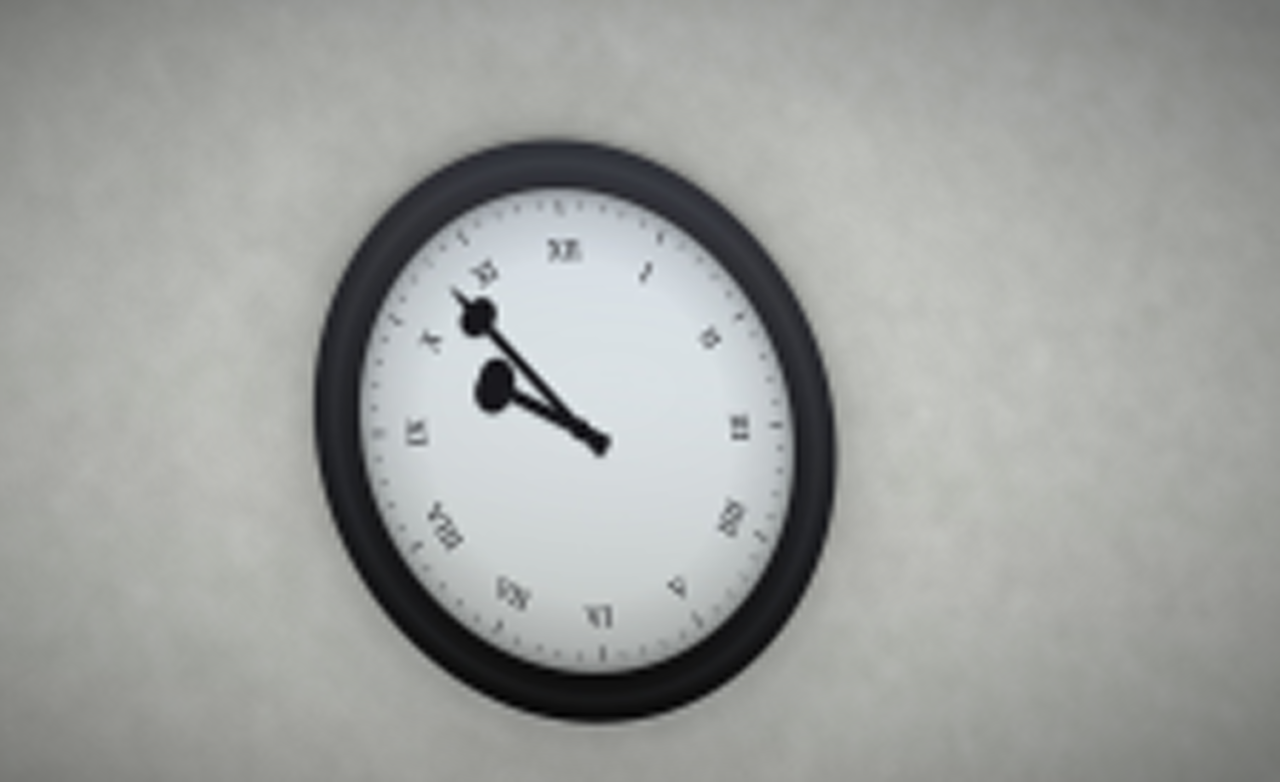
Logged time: 9 h 53 min
